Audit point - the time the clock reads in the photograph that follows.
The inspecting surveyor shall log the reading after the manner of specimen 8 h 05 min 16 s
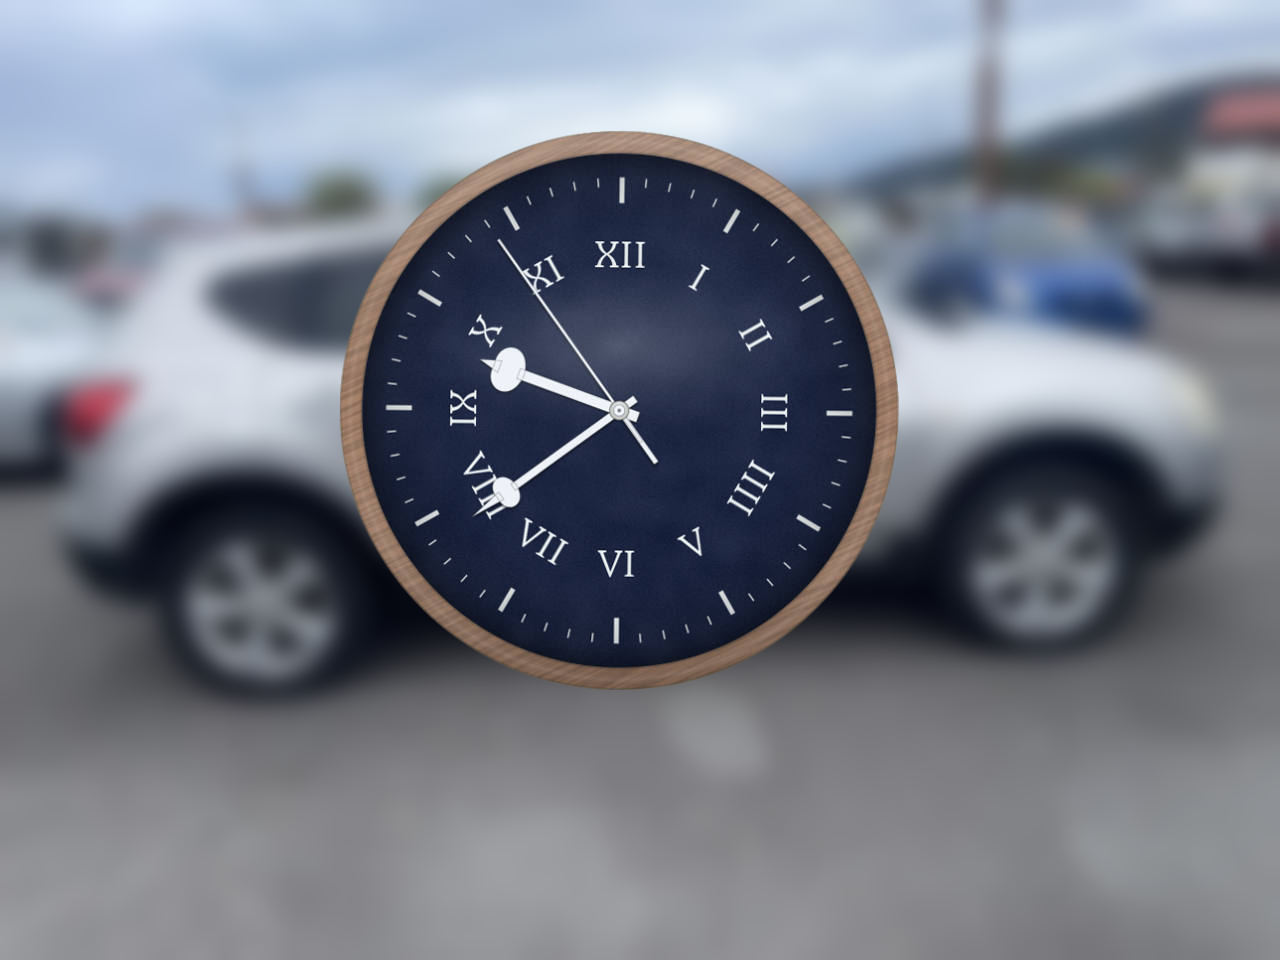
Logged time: 9 h 38 min 54 s
